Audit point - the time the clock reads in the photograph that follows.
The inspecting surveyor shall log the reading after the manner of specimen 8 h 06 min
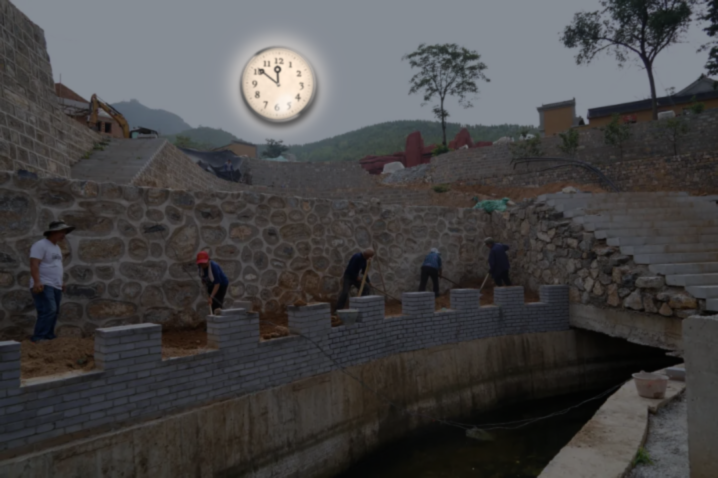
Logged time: 11 h 51 min
